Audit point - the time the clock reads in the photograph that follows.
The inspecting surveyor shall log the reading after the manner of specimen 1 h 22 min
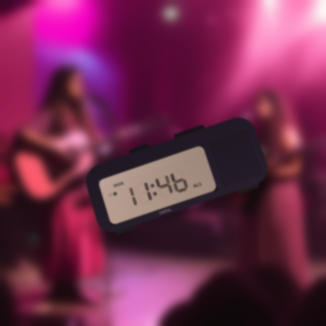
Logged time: 11 h 46 min
